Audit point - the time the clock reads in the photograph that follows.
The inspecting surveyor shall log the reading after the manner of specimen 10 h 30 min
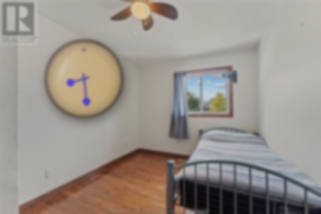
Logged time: 8 h 29 min
